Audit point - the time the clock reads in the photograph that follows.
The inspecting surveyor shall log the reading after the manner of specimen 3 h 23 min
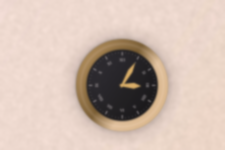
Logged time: 3 h 05 min
